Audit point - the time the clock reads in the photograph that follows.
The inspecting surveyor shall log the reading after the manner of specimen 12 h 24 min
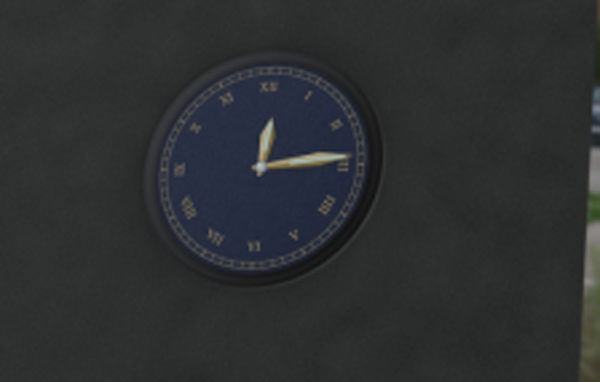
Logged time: 12 h 14 min
